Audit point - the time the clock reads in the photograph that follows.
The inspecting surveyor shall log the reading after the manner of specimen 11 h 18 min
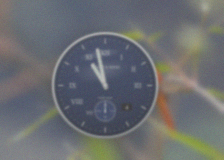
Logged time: 10 h 58 min
